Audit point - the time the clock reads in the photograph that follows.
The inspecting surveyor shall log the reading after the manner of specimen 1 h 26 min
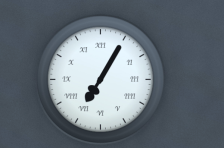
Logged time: 7 h 05 min
